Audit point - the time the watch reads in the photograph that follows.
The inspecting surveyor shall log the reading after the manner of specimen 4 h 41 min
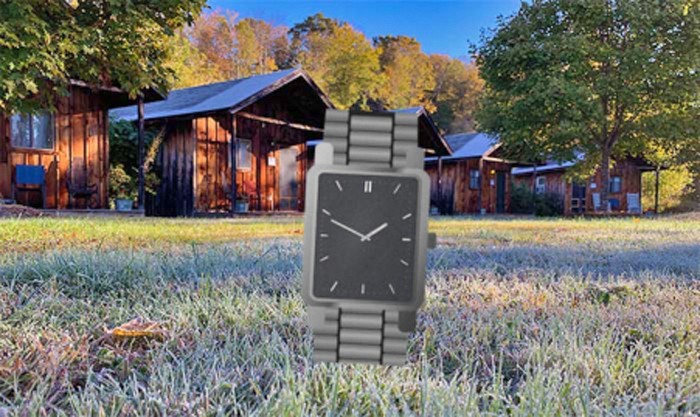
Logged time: 1 h 49 min
